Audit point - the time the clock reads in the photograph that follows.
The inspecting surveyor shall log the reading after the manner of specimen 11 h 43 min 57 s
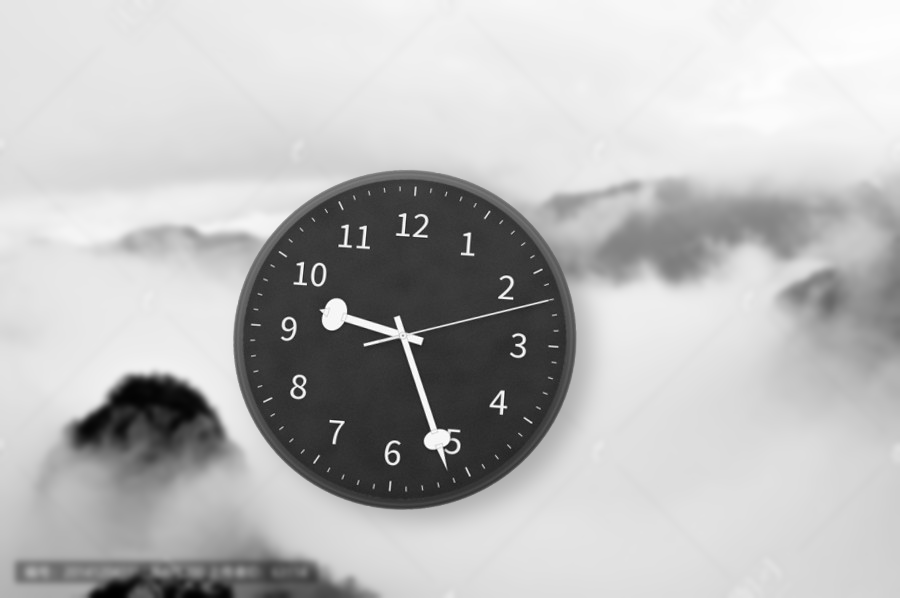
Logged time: 9 h 26 min 12 s
